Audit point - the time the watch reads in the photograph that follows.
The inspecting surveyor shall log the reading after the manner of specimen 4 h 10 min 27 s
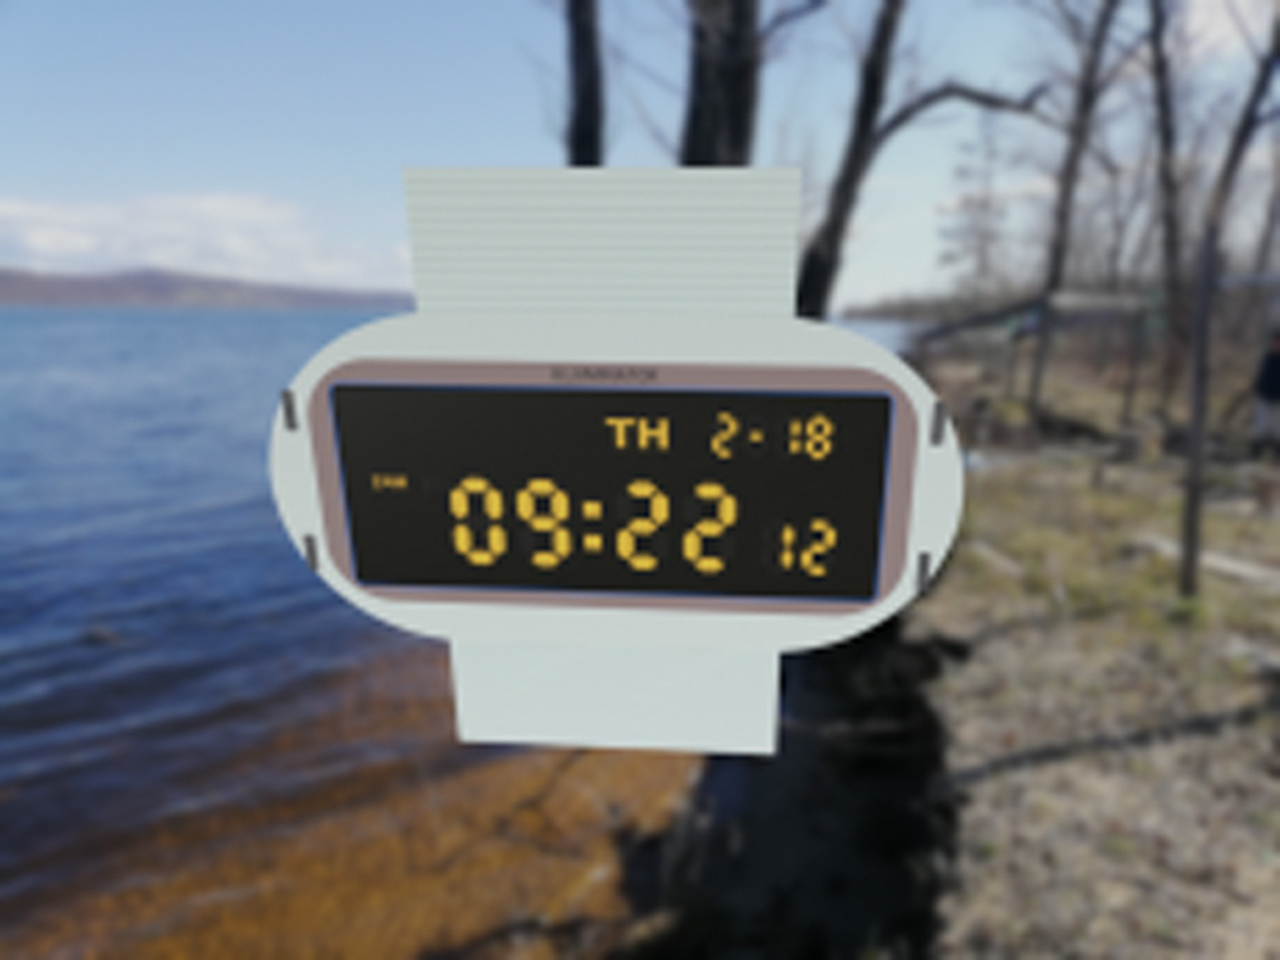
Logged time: 9 h 22 min 12 s
